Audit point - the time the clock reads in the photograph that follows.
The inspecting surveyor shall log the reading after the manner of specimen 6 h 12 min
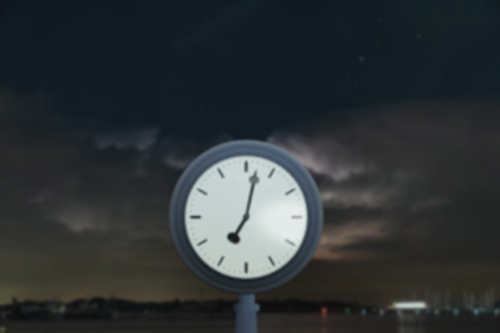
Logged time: 7 h 02 min
